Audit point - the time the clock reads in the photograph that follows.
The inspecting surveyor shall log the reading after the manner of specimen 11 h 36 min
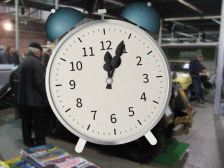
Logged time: 12 h 04 min
